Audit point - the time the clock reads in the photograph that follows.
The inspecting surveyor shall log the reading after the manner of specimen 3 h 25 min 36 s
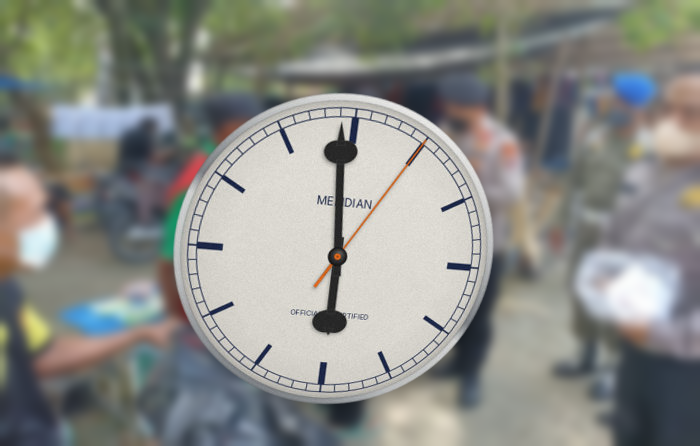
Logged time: 5 h 59 min 05 s
